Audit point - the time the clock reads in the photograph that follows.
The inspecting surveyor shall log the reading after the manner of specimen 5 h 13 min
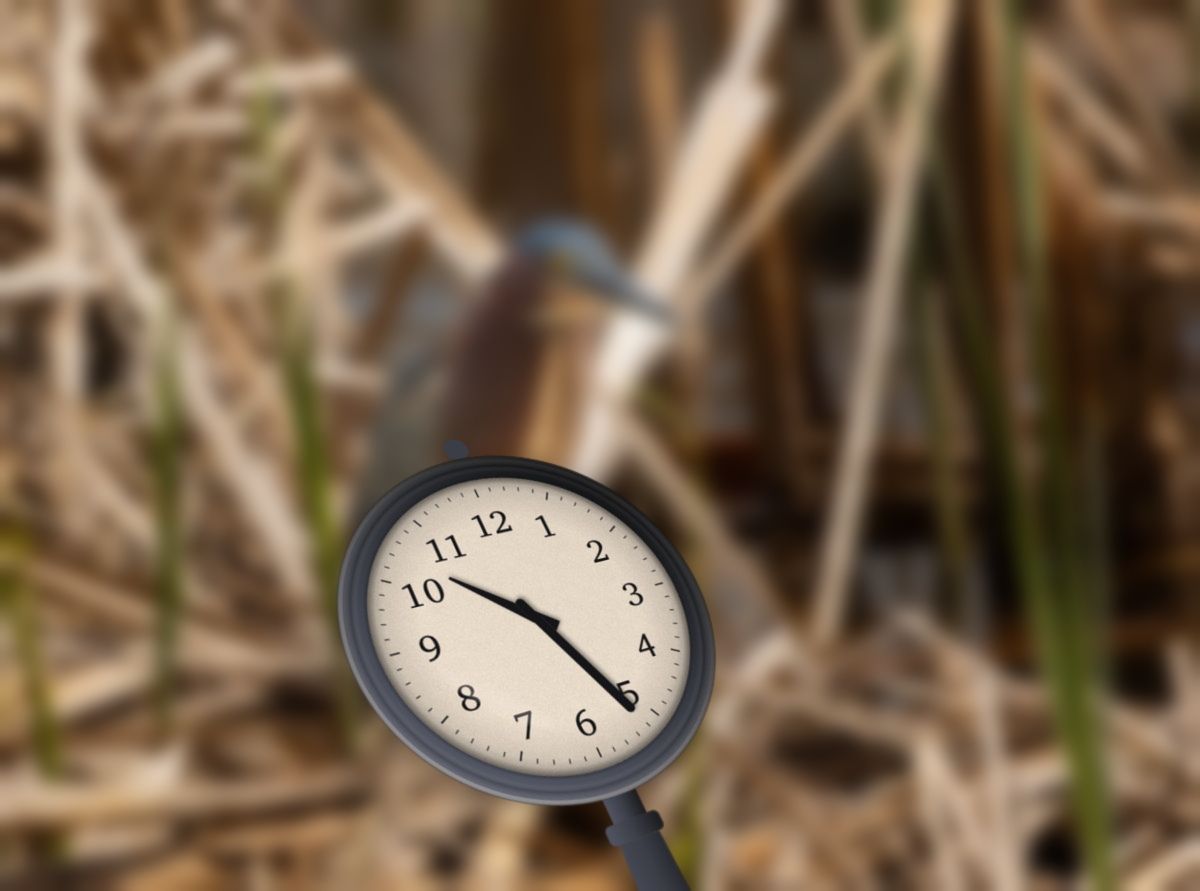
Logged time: 10 h 26 min
